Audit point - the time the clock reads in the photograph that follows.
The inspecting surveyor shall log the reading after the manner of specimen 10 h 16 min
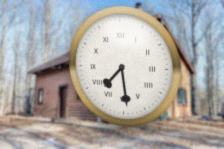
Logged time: 7 h 29 min
